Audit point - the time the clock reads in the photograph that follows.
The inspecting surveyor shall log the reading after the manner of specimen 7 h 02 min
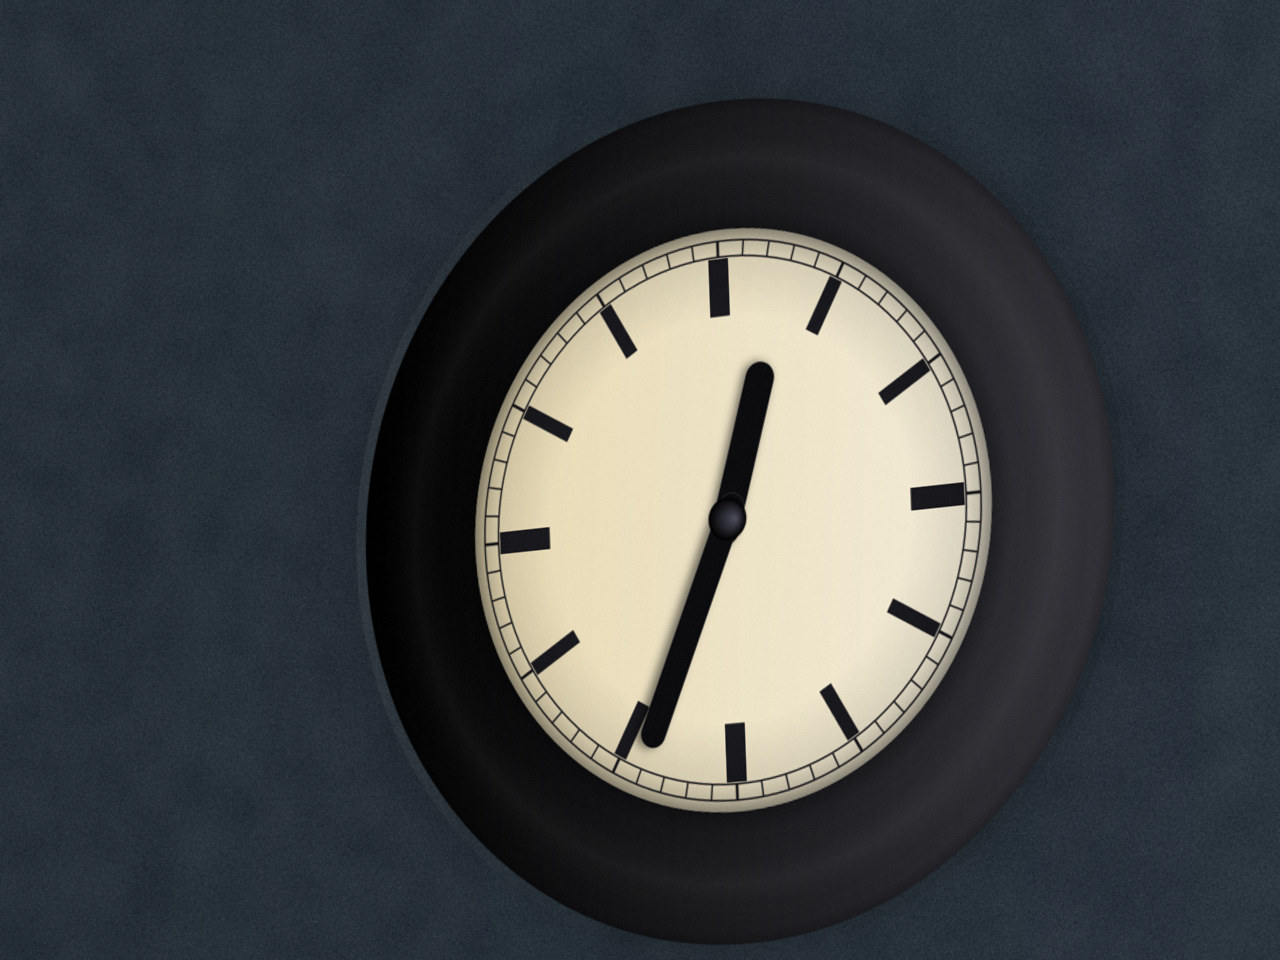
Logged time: 12 h 34 min
